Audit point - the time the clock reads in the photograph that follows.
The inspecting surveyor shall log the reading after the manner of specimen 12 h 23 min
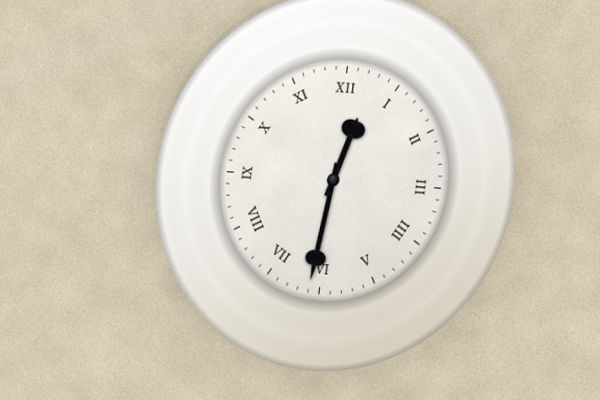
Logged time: 12 h 31 min
